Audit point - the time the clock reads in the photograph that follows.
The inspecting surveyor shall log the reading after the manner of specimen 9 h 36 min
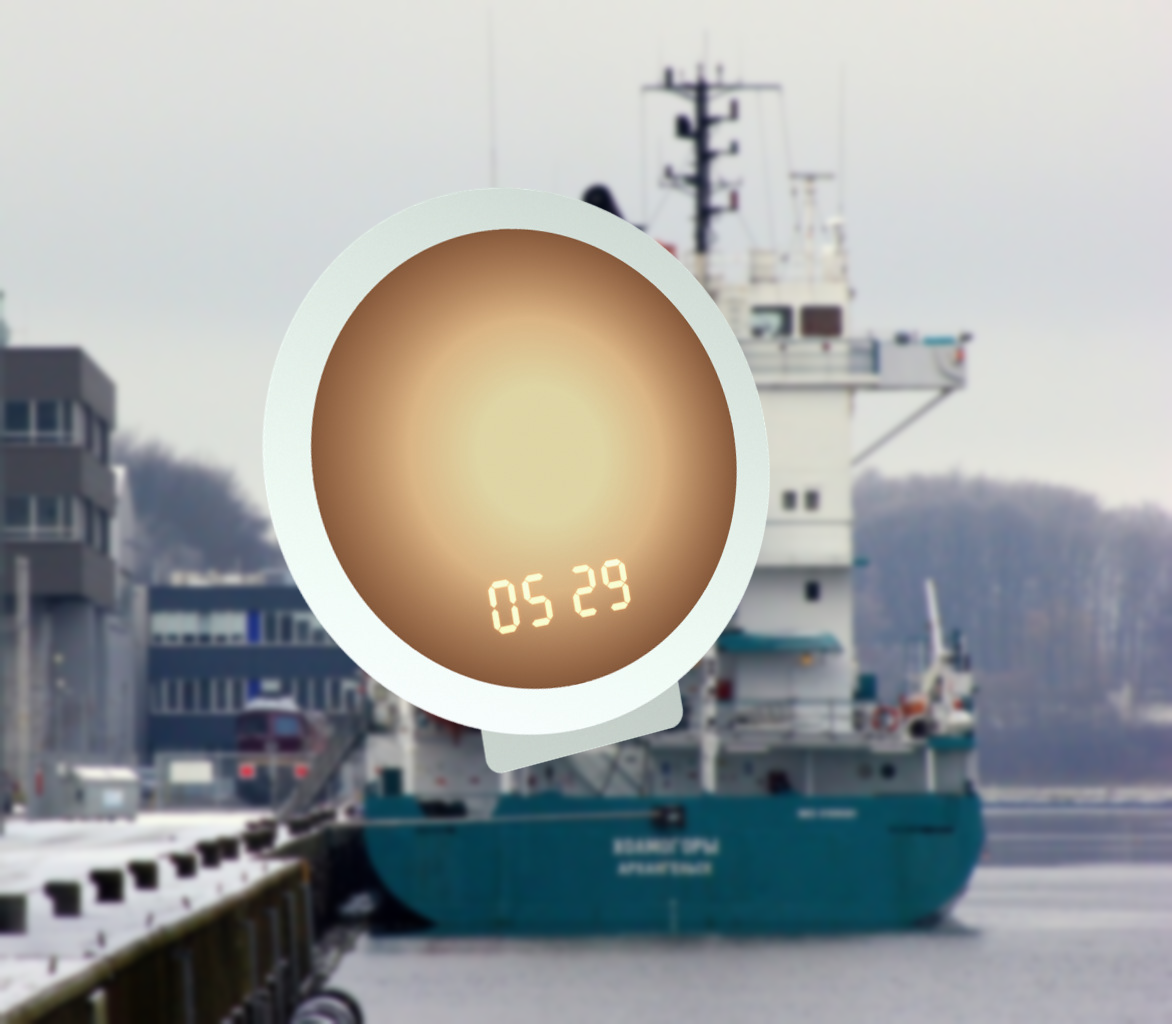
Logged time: 5 h 29 min
